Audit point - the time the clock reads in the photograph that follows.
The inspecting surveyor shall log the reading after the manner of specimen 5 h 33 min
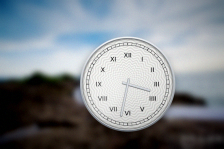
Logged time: 3 h 32 min
